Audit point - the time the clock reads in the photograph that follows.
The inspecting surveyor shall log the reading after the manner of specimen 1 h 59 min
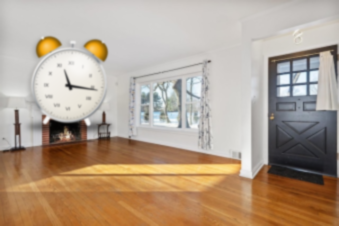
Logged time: 11 h 16 min
